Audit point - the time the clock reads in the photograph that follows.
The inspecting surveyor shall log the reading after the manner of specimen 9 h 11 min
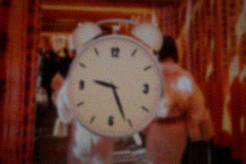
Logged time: 9 h 26 min
